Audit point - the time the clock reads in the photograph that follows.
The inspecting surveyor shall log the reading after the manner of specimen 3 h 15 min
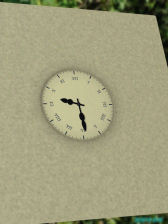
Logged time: 9 h 29 min
